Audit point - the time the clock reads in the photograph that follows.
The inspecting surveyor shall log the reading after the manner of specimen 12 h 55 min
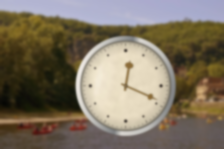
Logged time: 12 h 19 min
